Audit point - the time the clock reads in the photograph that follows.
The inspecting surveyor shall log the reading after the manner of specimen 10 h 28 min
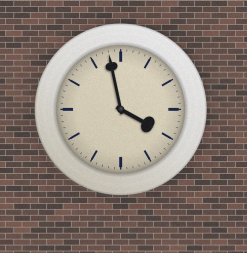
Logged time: 3 h 58 min
